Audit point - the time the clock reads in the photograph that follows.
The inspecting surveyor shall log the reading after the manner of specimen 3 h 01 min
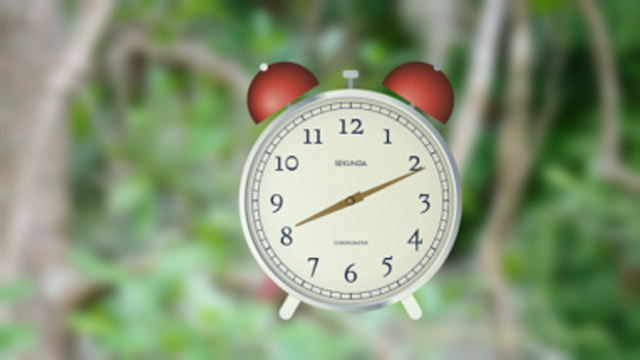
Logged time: 8 h 11 min
